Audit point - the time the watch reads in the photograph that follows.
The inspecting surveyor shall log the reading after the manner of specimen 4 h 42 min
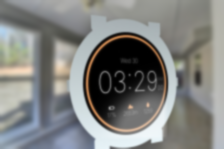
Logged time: 3 h 29 min
